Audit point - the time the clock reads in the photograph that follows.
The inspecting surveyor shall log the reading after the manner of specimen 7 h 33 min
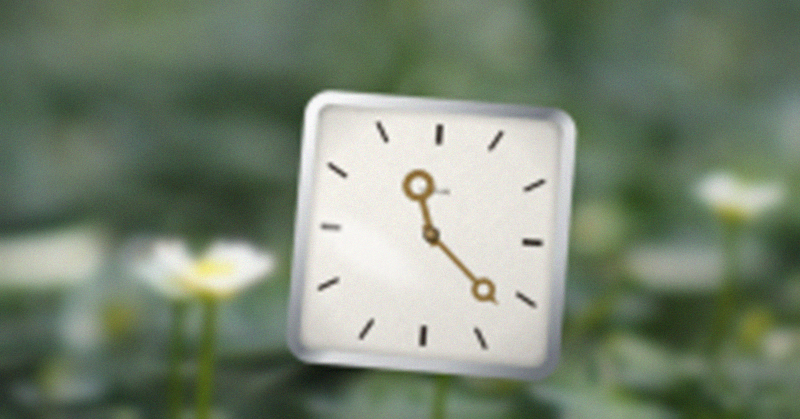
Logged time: 11 h 22 min
